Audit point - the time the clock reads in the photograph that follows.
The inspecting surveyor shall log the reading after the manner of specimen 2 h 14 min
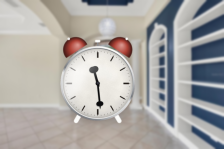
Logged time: 11 h 29 min
